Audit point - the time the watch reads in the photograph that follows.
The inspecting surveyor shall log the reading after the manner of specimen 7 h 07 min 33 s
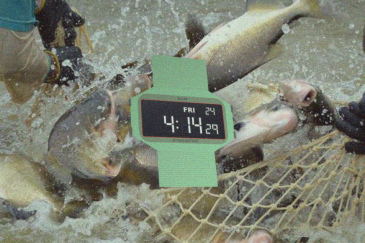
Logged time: 4 h 14 min 29 s
